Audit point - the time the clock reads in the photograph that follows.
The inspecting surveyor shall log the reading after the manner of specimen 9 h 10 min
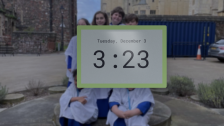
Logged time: 3 h 23 min
